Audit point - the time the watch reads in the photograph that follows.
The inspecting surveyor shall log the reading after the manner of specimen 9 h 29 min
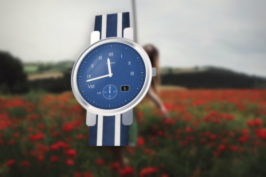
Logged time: 11 h 43 min
